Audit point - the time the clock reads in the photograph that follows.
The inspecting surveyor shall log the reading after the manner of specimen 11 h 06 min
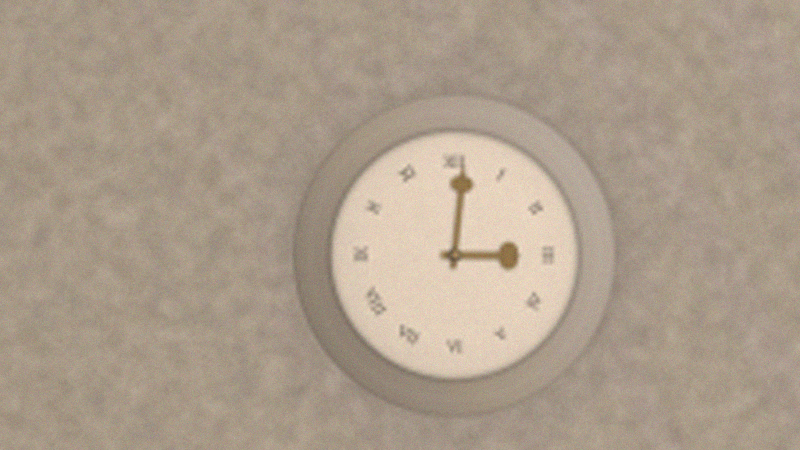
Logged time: 3 h 01 min
